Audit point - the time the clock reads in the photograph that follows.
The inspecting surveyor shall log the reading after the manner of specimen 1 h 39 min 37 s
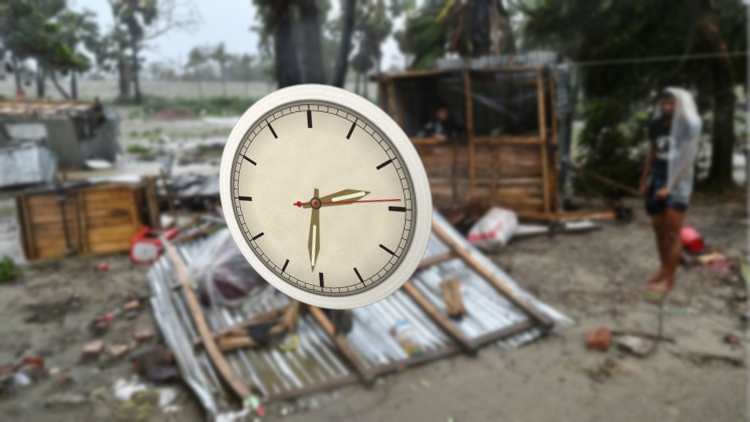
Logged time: 2 h 31 min 14 s
